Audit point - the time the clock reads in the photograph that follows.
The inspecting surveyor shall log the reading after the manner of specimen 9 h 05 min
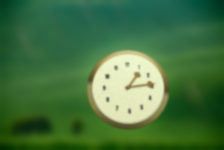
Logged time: 1 h 14 min
